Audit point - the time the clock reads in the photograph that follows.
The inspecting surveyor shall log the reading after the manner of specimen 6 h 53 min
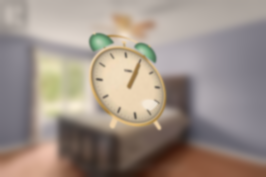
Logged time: 1 h 05 min
